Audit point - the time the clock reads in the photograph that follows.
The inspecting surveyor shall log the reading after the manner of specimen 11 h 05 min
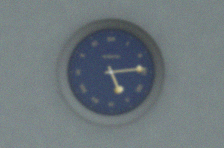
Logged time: 5 h 14 min
